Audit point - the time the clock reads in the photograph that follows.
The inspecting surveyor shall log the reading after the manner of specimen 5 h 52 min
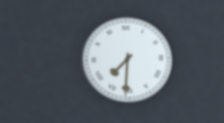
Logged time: 7 h 31 min
